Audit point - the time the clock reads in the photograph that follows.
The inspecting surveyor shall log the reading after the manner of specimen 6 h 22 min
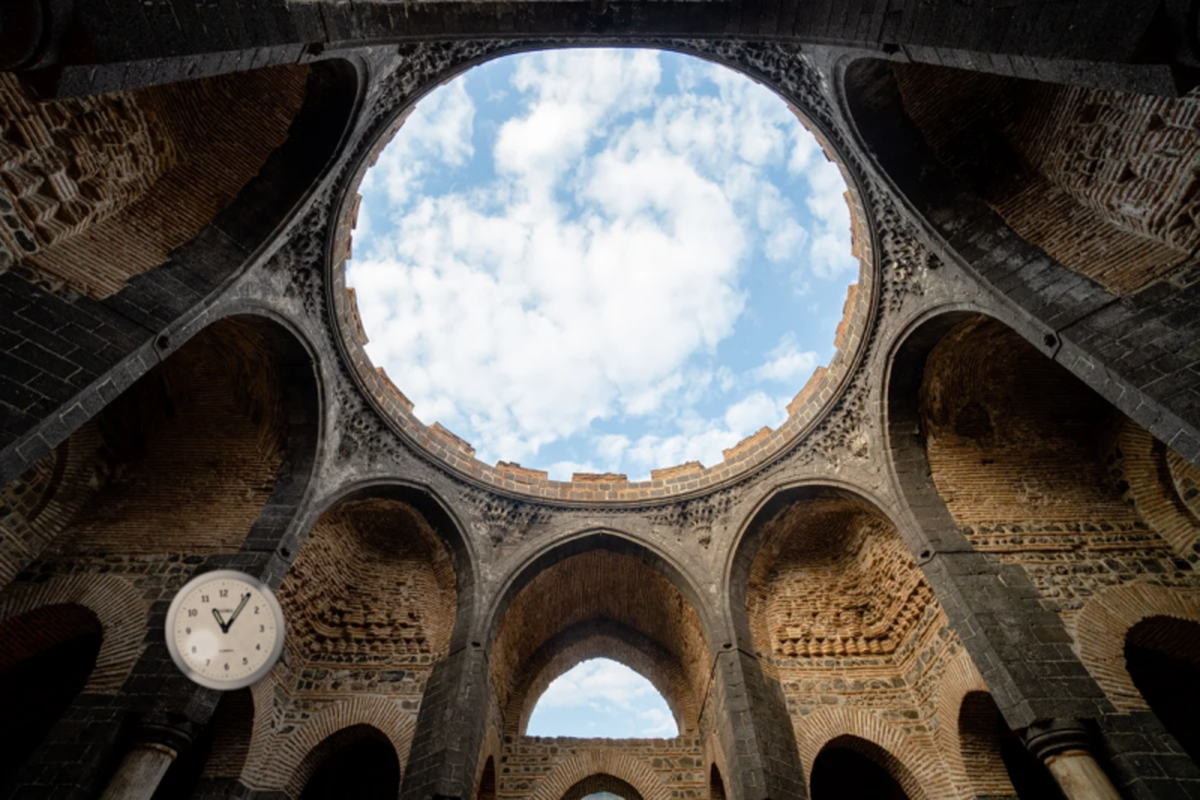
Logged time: 11 h 06 min
